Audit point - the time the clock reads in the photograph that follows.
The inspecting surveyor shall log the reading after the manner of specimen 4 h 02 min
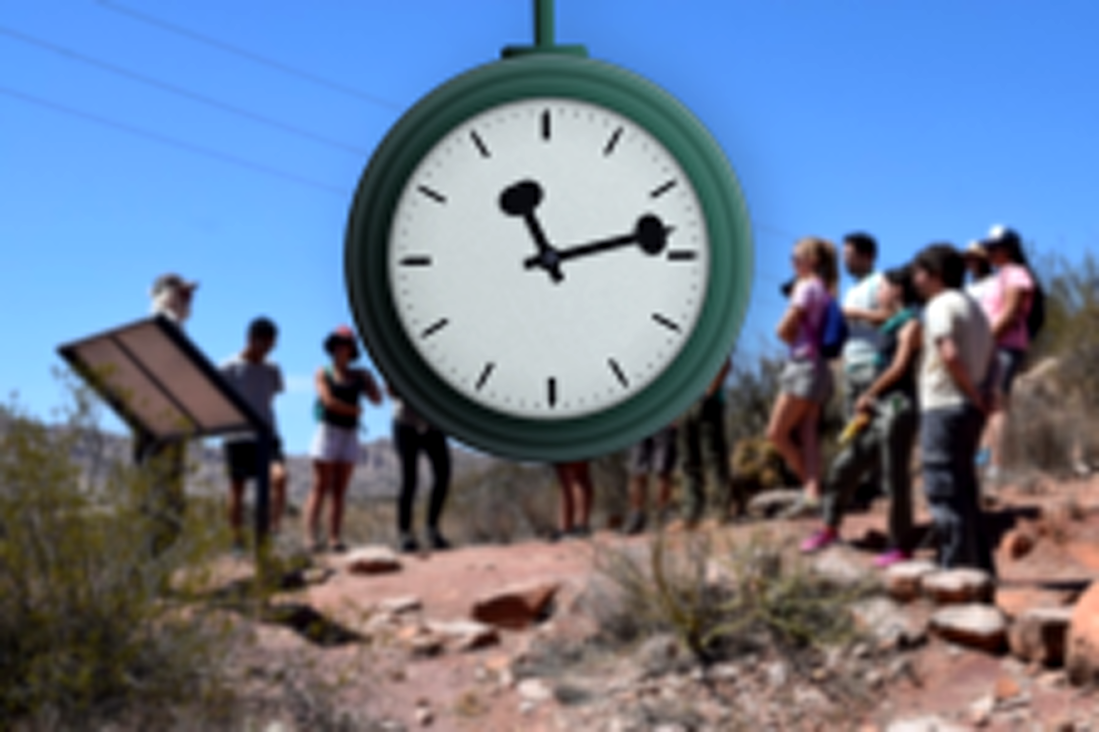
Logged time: 11 h 13 min
